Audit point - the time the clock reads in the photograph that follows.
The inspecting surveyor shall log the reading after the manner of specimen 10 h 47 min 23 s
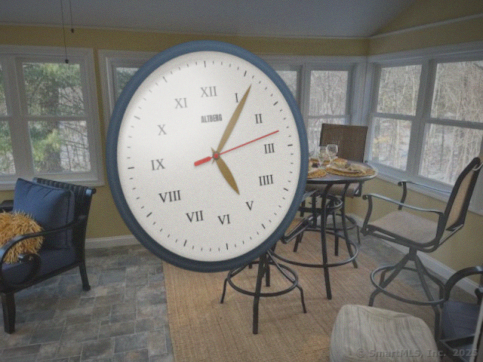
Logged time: 5 h 06 min 13 s
